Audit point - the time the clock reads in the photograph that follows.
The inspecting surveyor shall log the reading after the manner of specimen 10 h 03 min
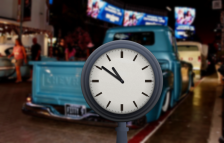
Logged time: 10 h 51 min
